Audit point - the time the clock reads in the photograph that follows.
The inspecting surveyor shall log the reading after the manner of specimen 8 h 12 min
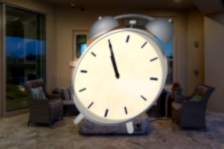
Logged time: 10 h 55 min
